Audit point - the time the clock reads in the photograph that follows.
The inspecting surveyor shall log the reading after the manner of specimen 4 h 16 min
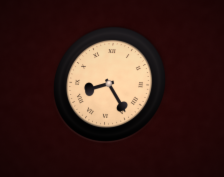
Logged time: 8 h 24 min
